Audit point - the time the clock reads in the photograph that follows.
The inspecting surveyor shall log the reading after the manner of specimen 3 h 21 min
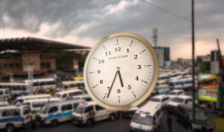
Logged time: 5 h 34 min
